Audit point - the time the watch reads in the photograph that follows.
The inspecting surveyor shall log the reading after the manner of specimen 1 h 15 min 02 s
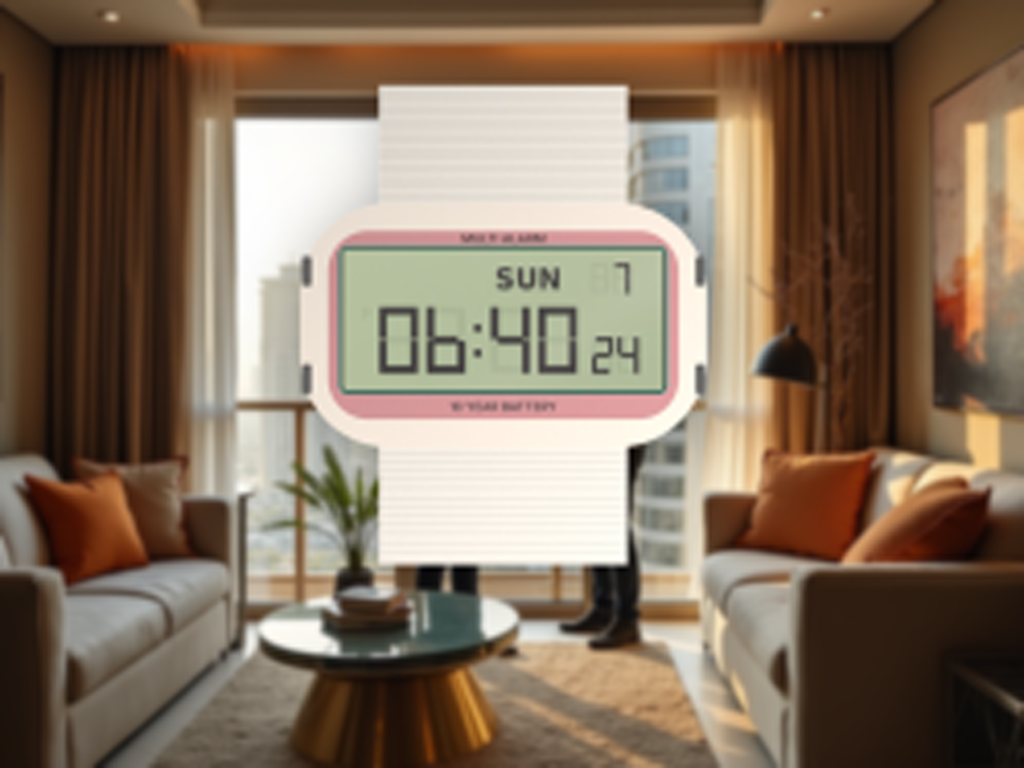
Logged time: 6 h 40 min 24 s
